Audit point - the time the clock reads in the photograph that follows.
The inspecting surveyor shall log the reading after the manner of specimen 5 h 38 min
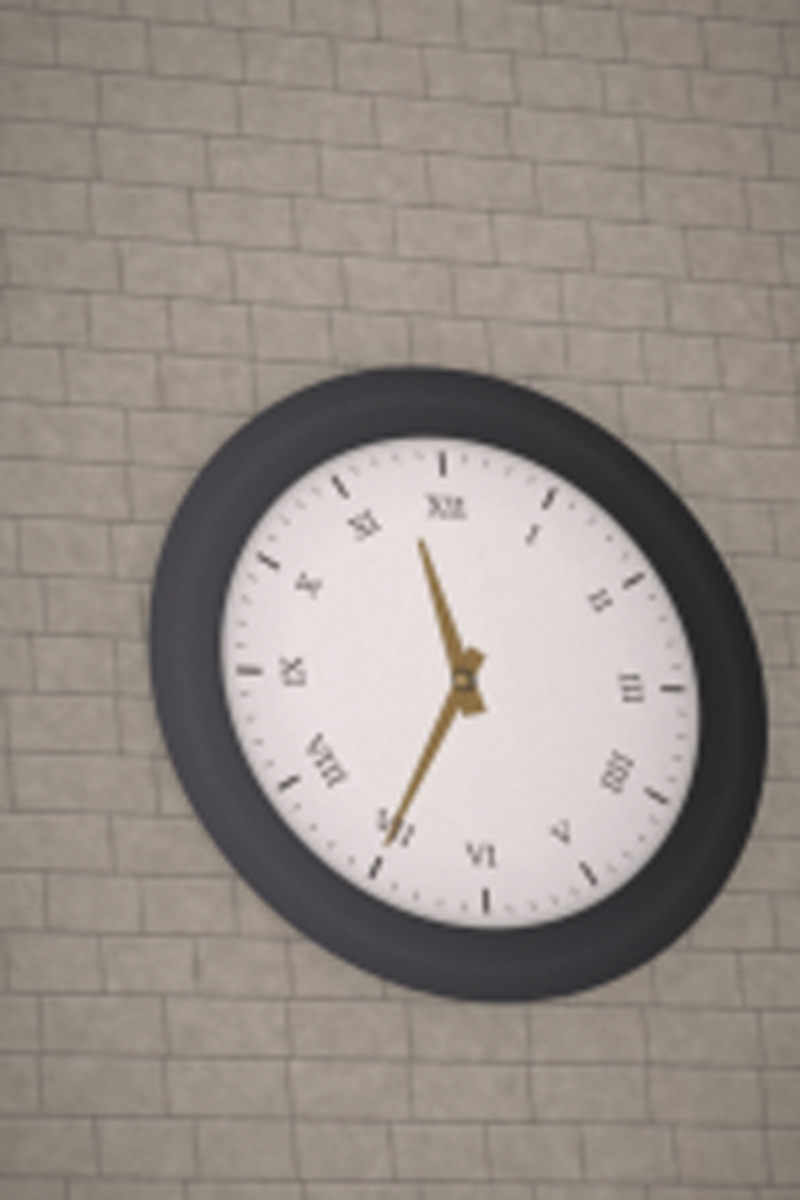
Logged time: 11 h 35 min
